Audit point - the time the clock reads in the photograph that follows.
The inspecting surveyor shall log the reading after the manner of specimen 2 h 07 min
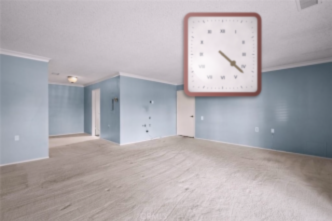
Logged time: 4 h 22 min
